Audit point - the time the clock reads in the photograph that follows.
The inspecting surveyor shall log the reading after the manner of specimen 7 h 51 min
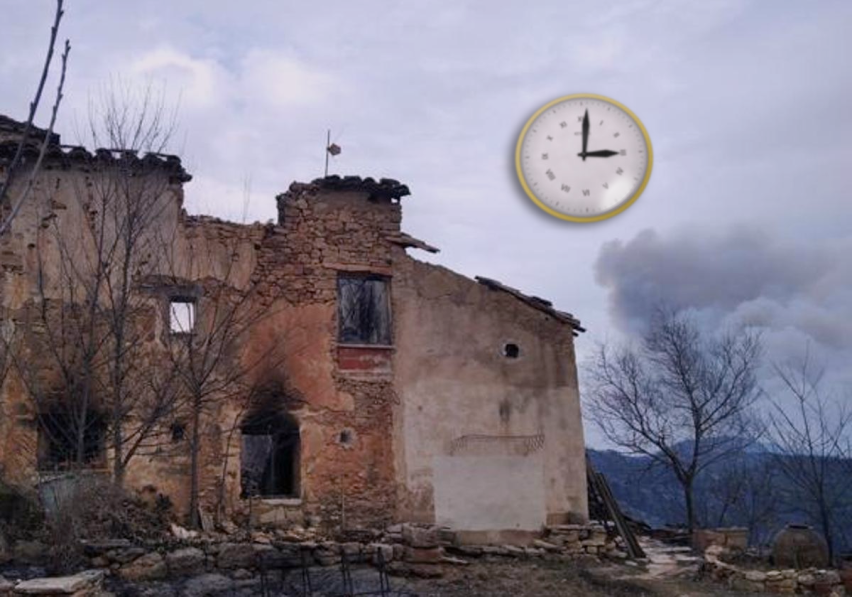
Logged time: 3 h 01 min
